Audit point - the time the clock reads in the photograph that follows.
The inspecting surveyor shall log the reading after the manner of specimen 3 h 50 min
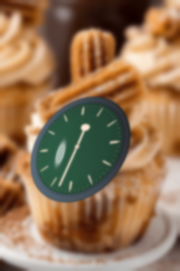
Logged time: 12 h 33 min
